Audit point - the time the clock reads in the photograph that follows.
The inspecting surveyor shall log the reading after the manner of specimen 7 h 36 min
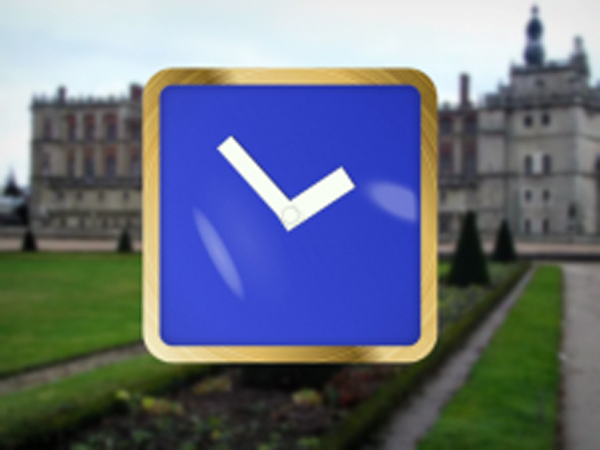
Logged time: 1 h 53 min
